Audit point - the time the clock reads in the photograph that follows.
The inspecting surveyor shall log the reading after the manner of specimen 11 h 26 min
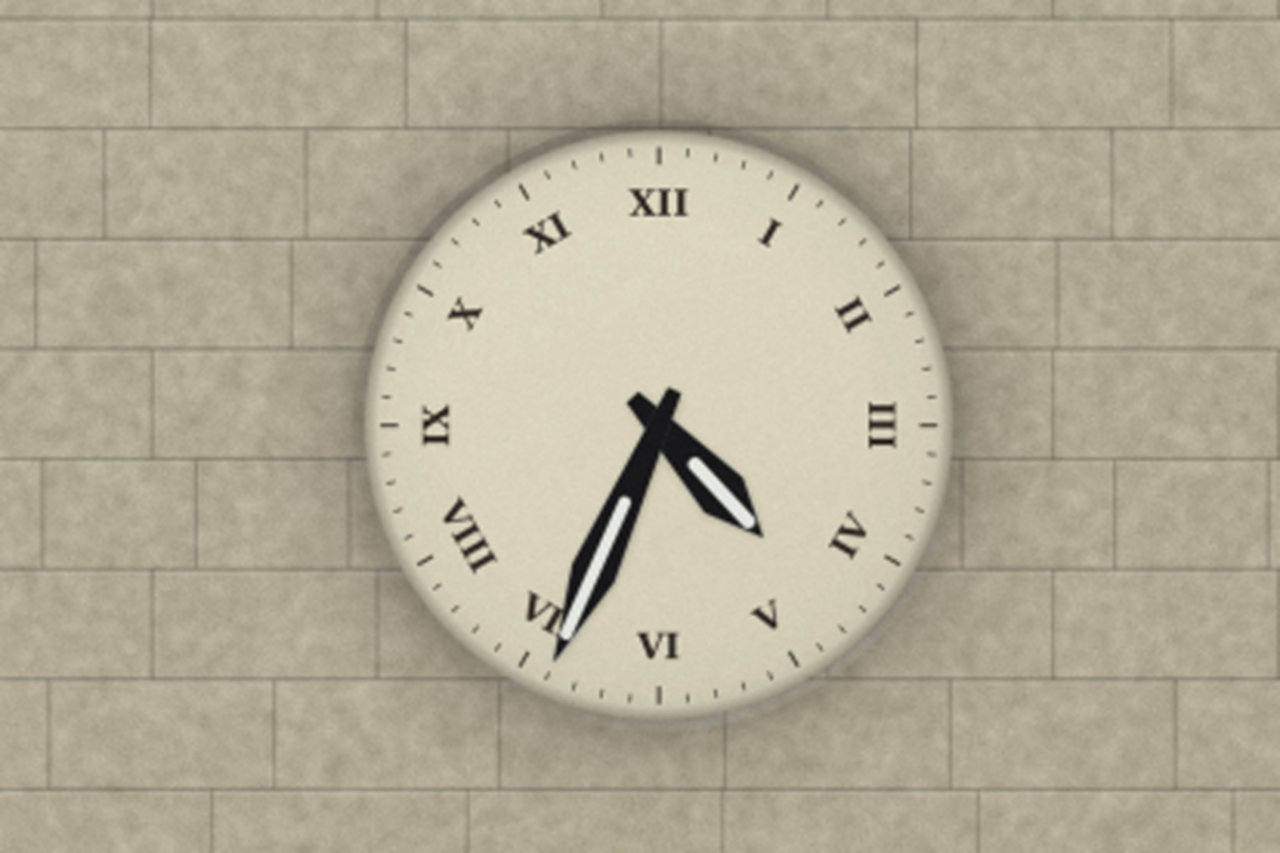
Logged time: 4 h 34 min
